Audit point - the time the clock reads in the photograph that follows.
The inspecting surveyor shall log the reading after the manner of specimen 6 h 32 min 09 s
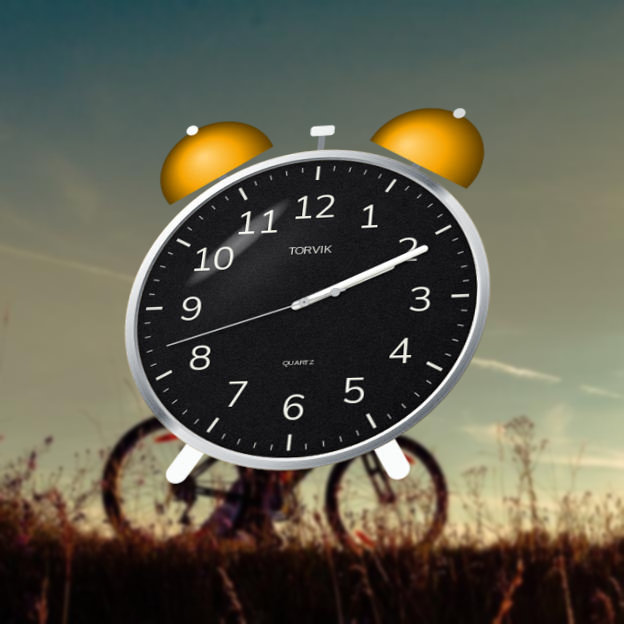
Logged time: 2 h 10 min 42 s
